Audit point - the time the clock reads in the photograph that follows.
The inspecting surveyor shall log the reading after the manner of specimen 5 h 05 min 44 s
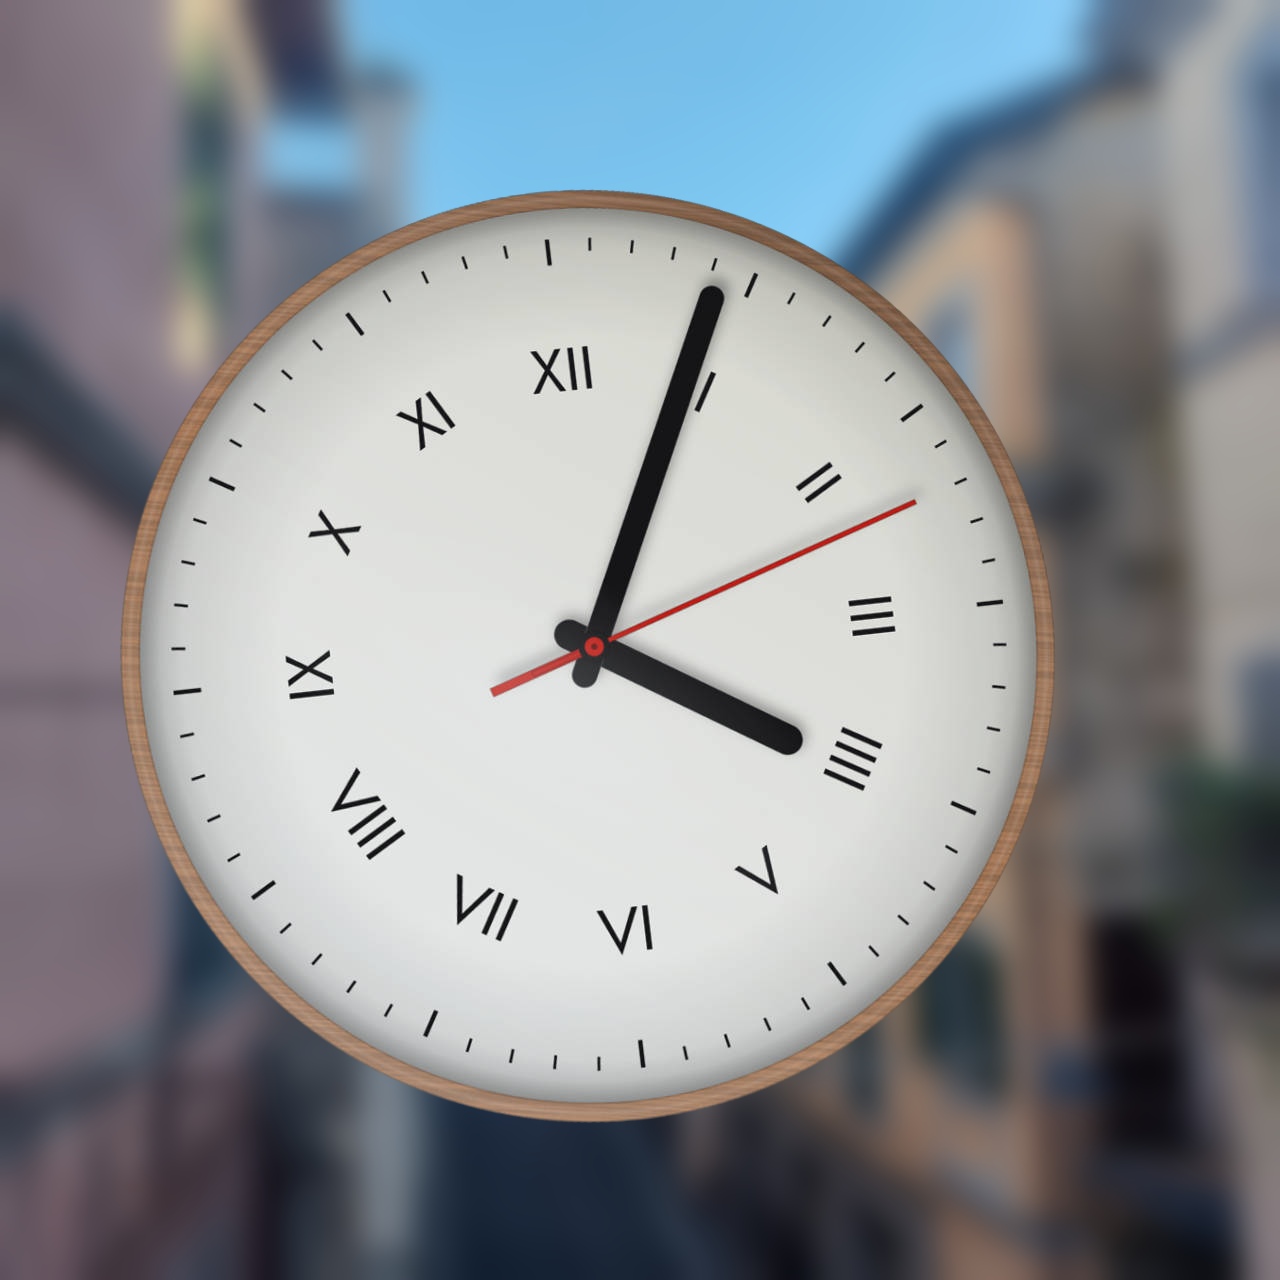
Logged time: 4 h 04 min 12 s
